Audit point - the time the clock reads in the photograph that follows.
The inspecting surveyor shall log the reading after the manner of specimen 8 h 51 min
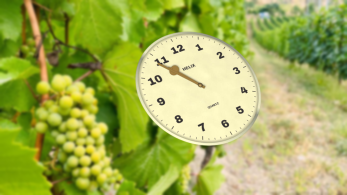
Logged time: 10 h 54 min
